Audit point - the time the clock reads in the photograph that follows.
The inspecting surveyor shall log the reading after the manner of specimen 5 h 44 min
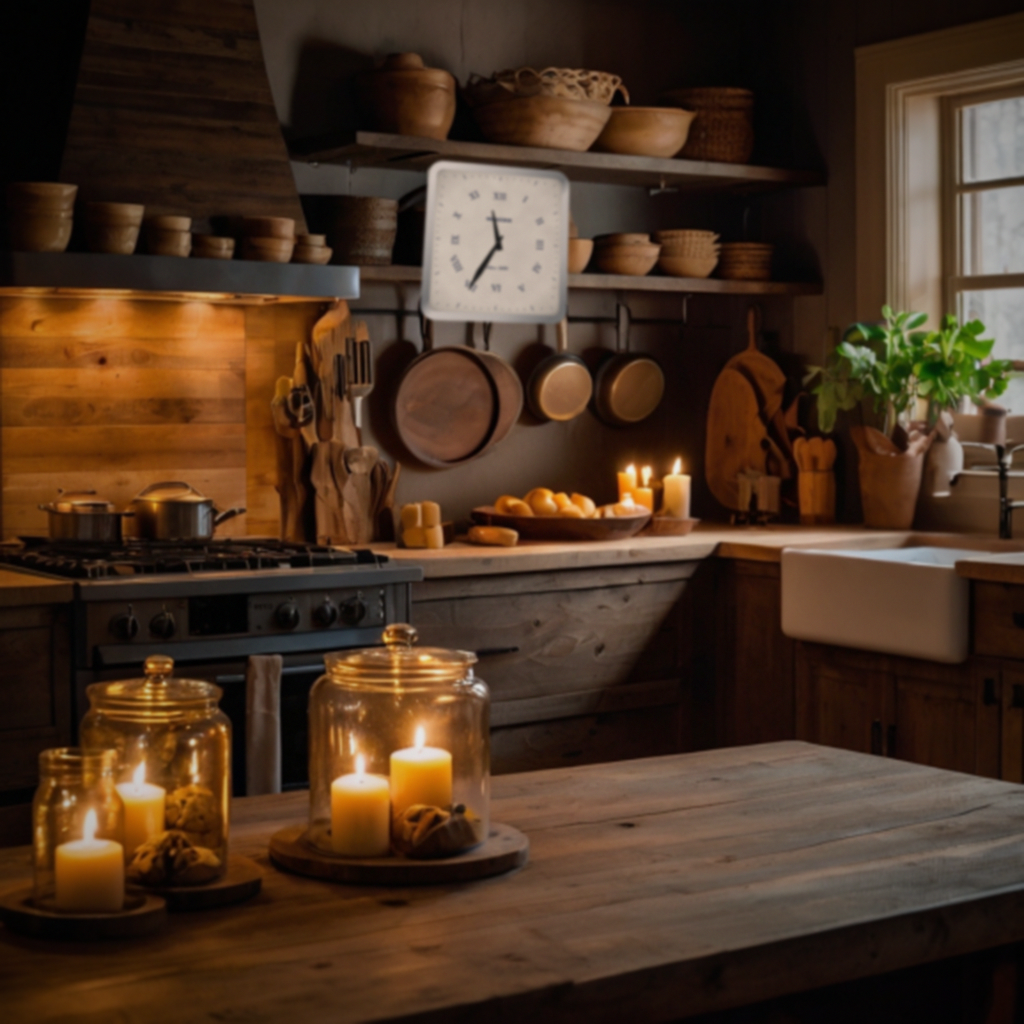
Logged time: 11 h 35 min
